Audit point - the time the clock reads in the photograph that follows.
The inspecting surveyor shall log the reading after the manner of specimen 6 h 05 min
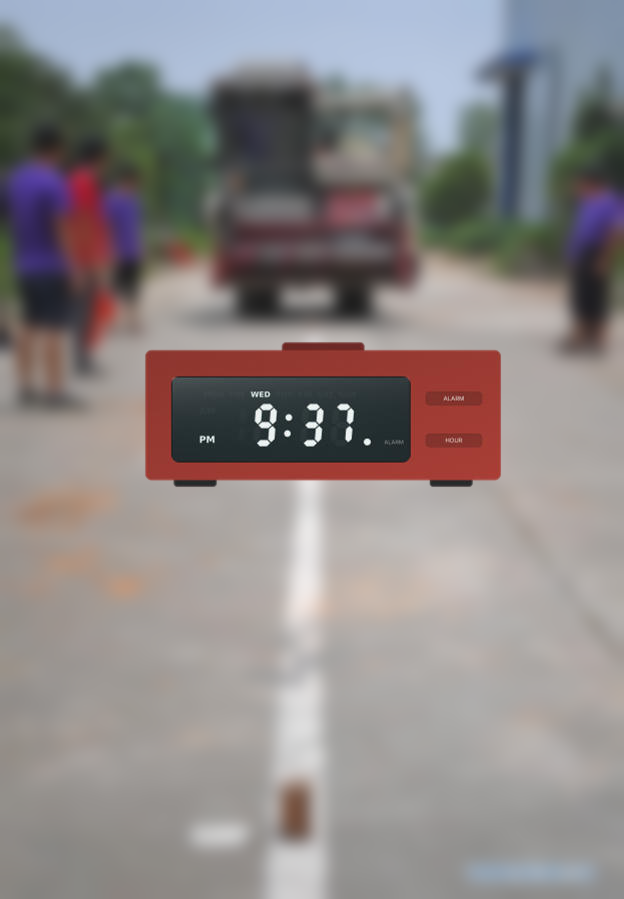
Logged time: 9 h 37 min
